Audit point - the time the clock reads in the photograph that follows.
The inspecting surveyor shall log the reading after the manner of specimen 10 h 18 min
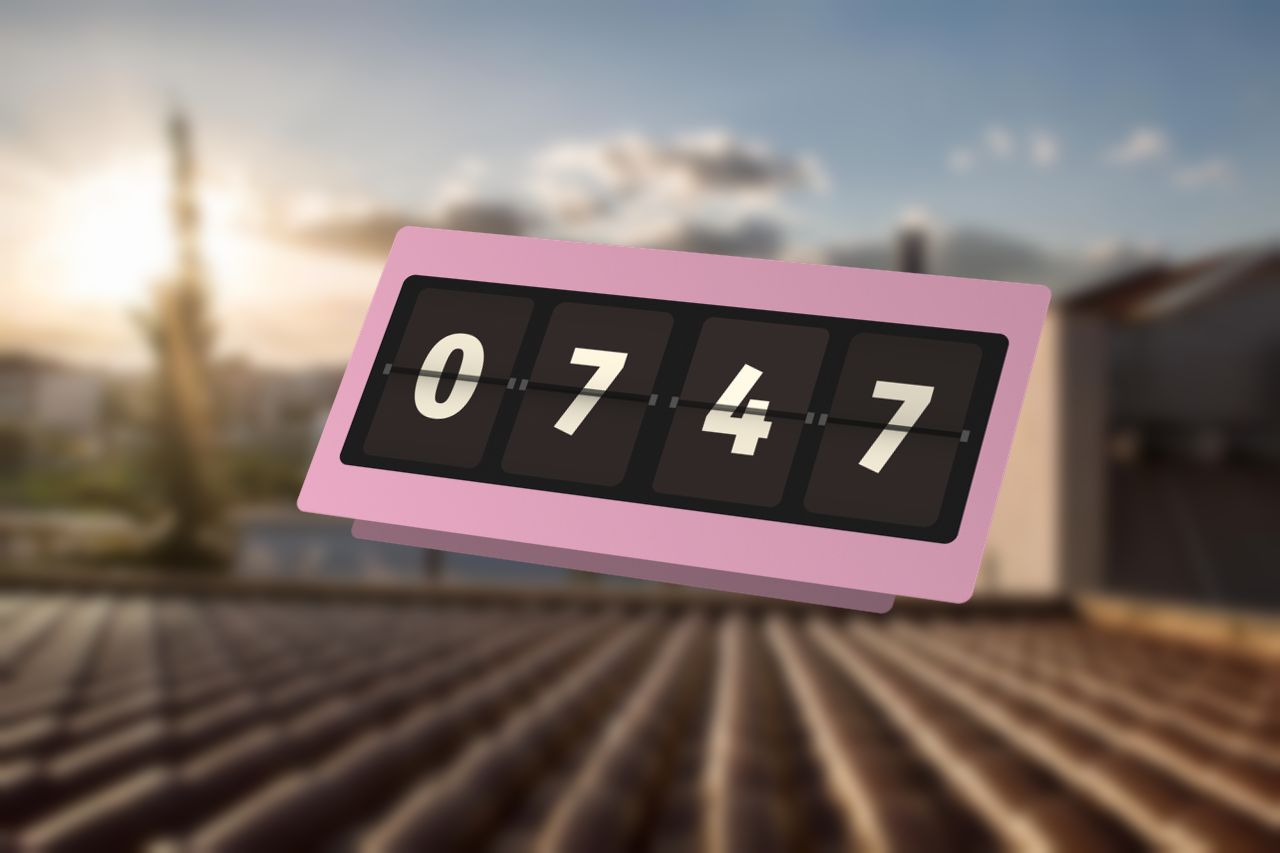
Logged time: 7 h 47 min
